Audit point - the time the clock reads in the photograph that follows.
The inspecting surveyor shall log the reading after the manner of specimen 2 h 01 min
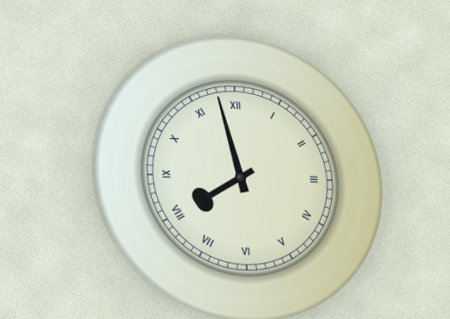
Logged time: 7 h 58 min
